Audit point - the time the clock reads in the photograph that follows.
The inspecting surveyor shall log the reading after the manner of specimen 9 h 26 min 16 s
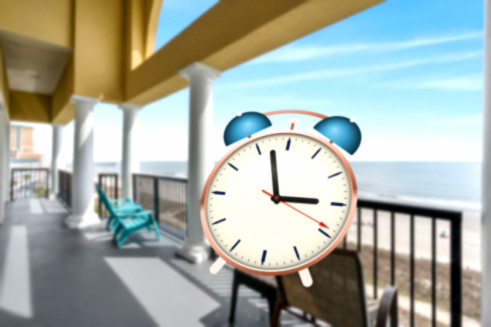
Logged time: 2 h 57 min 19 s
